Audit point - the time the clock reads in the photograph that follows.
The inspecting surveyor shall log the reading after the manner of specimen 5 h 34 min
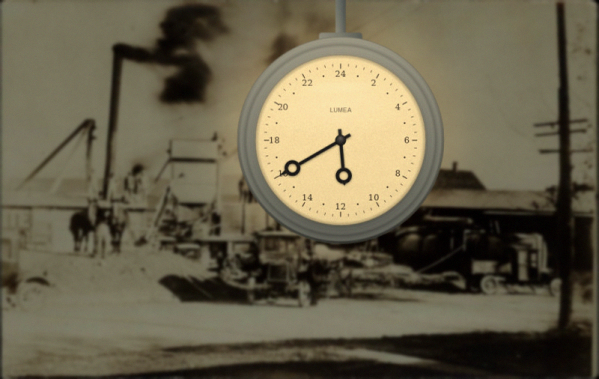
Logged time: 11 h 40 min
